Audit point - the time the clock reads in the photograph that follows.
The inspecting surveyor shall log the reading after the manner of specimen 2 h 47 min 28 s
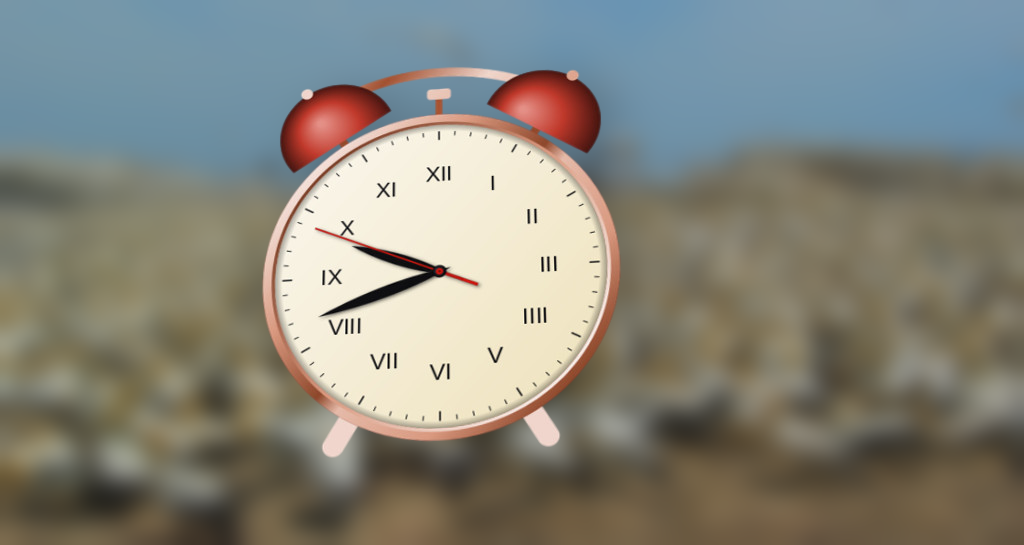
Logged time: 9 h 41 min 49 s
